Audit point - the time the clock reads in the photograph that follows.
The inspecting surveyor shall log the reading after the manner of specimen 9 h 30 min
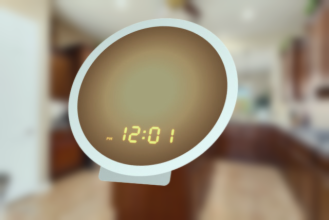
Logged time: 12 h 01 min
